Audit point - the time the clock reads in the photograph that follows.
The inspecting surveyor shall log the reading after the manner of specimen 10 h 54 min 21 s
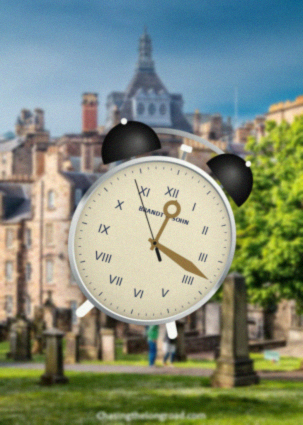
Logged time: 12 h 17 min 54 s
